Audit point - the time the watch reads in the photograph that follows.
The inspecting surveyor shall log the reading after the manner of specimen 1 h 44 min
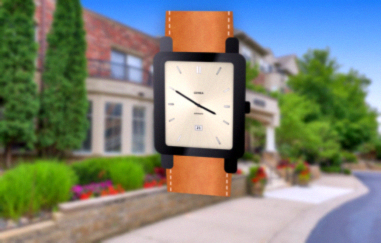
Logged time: 3 h 50 min
